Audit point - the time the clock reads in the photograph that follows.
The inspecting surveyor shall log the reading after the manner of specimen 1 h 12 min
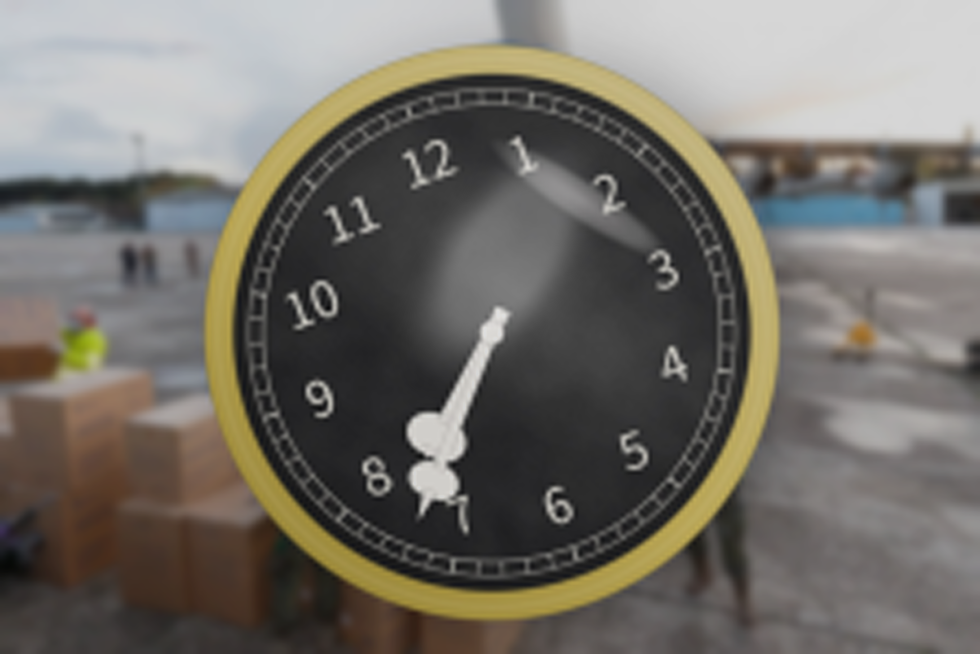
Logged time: 7 h 37 min
